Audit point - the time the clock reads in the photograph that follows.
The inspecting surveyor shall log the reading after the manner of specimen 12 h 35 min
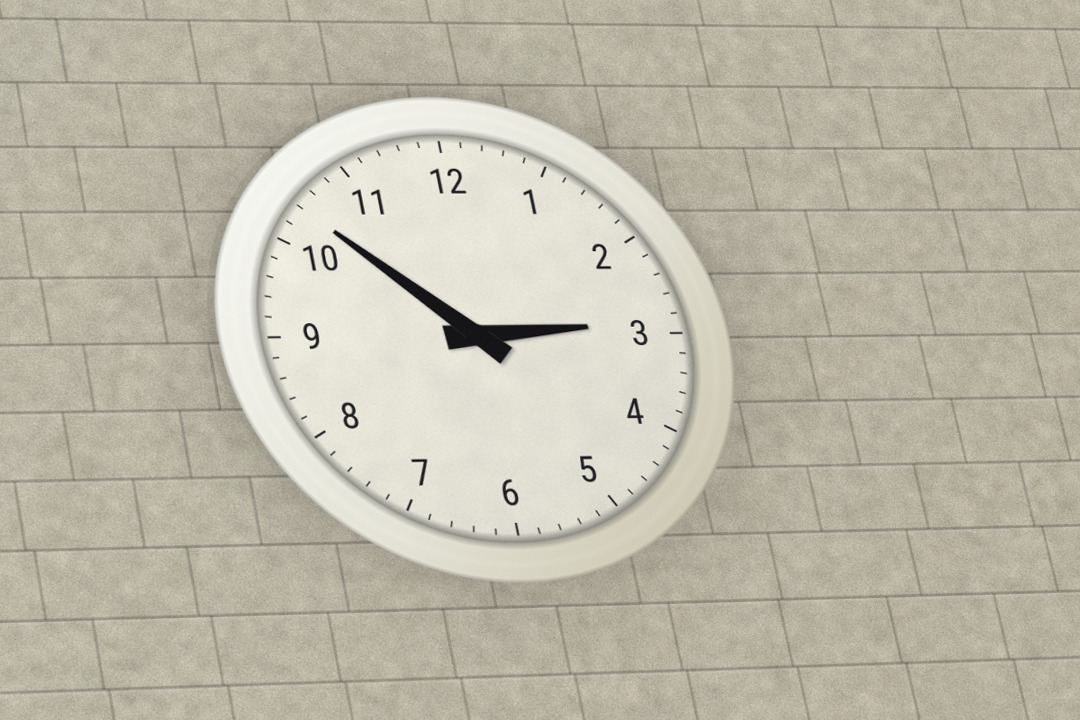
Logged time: 2 h 52 min
